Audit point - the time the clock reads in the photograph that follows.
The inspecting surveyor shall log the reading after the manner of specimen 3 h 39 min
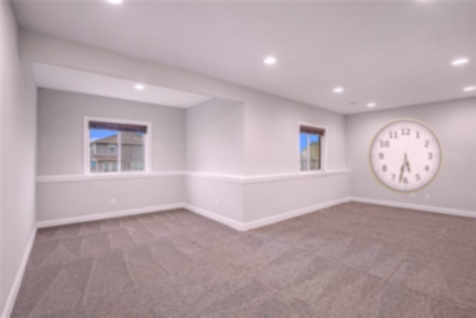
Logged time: 5 h 32 min
